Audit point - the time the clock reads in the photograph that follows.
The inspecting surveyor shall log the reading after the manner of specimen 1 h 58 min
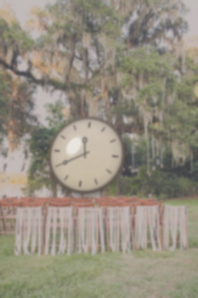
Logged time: 11 h 40 min
